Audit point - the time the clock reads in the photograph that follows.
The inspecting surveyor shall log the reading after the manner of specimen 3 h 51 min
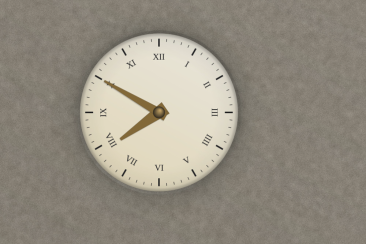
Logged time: 7 h 50 min
